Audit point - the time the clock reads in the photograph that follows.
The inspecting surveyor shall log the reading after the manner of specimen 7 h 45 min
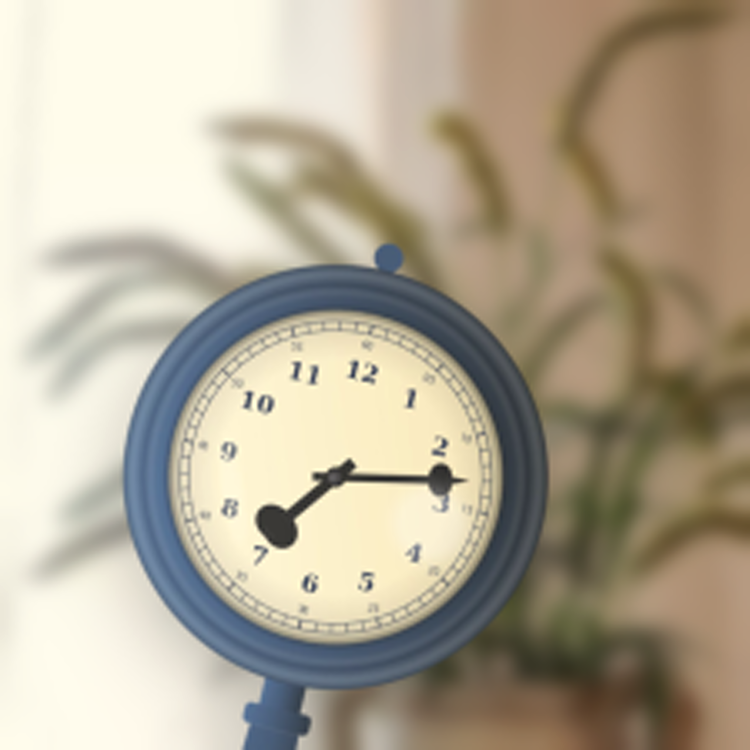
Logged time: 7 h 13 min
